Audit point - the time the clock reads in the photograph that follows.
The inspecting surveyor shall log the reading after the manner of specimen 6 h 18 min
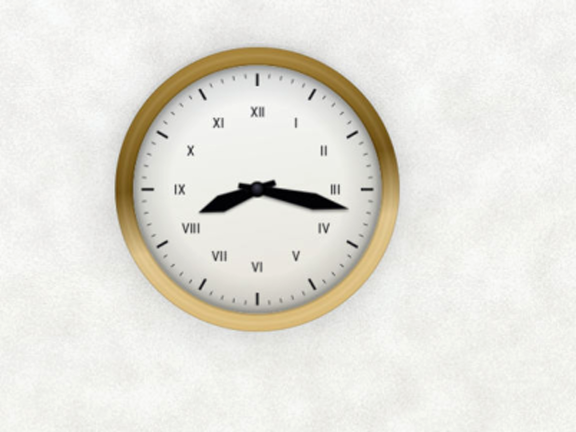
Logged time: 8 h 17 min
